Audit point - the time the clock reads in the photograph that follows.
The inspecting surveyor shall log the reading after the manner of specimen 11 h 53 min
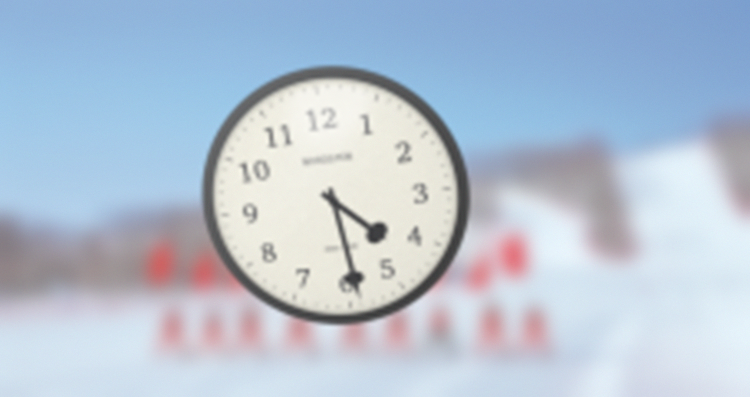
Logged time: 4 h 29 min
